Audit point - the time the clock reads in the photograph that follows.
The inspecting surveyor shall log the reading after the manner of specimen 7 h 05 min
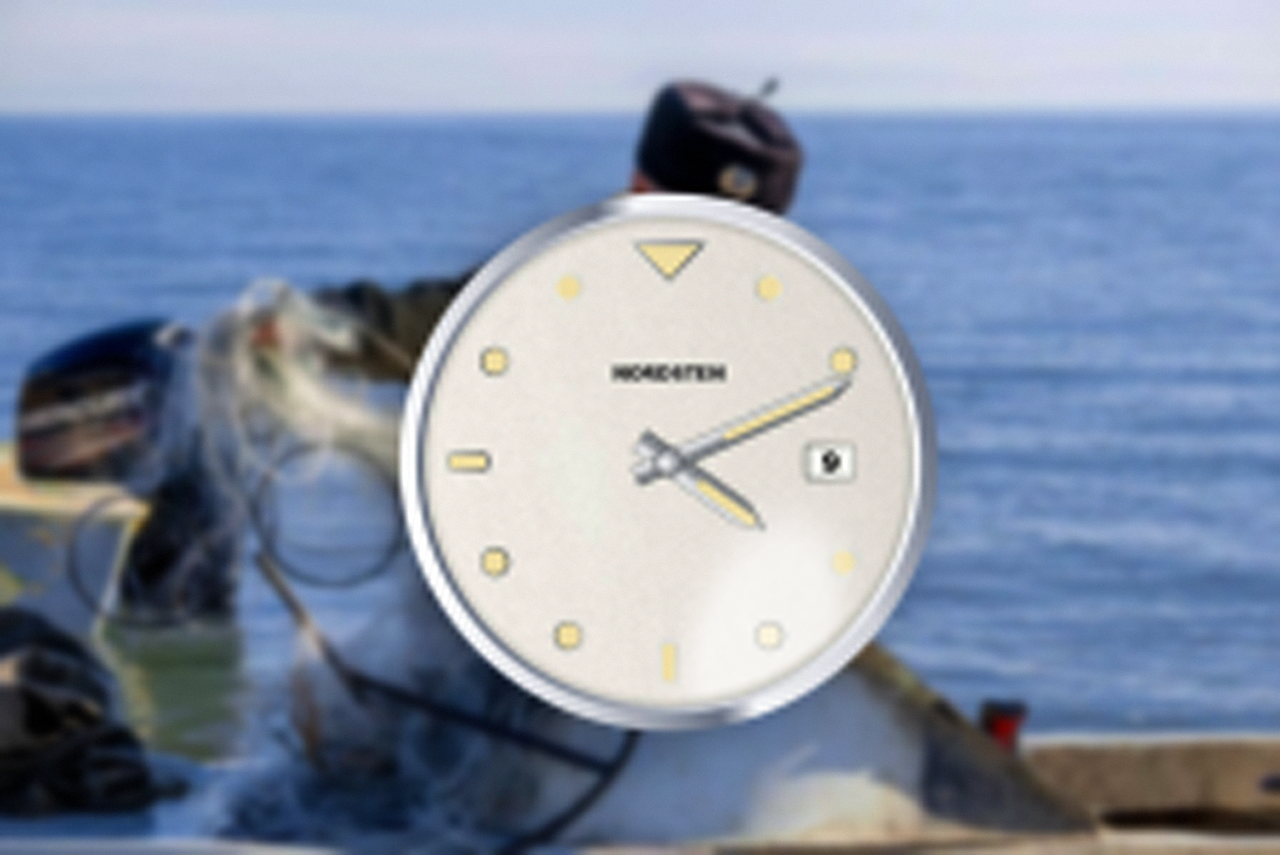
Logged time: 4 h 11 min
